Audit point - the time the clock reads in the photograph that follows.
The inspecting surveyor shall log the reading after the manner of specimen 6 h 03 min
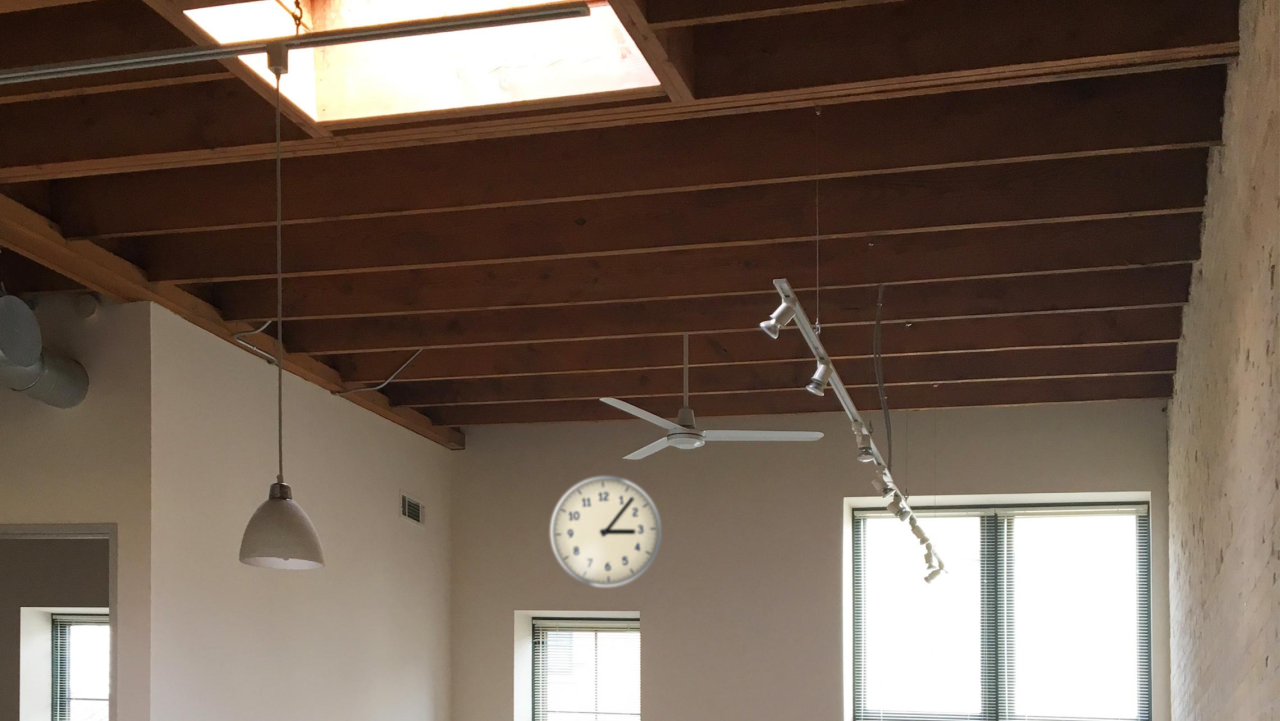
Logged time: 3 h 07 min
